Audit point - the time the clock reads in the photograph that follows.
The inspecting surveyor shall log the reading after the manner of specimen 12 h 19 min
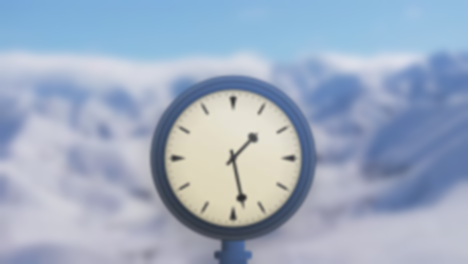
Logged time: 1 h 28 min
